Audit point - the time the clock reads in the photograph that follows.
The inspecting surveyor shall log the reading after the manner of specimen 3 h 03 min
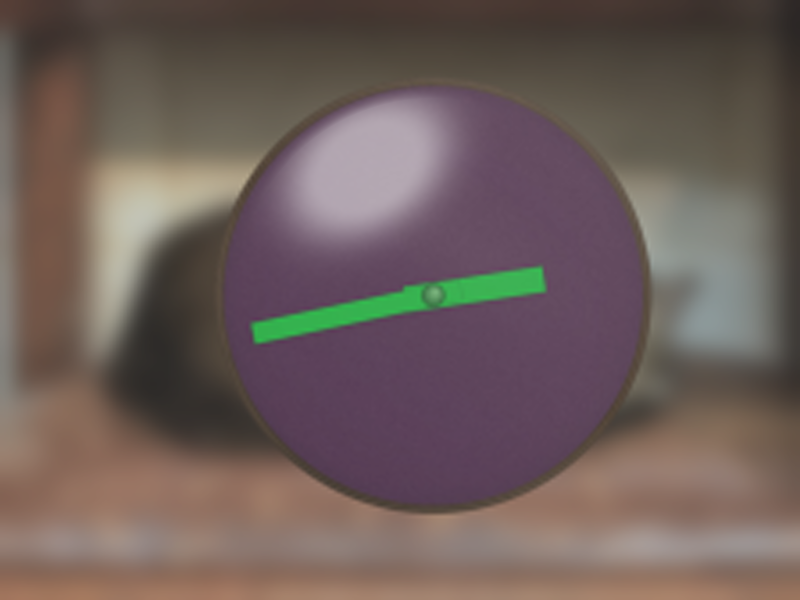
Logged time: 2 h 43 min
